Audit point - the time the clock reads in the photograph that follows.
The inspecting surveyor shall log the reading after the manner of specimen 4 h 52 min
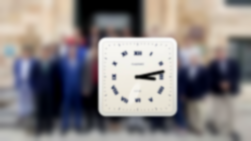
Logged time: 3 h 13 min
